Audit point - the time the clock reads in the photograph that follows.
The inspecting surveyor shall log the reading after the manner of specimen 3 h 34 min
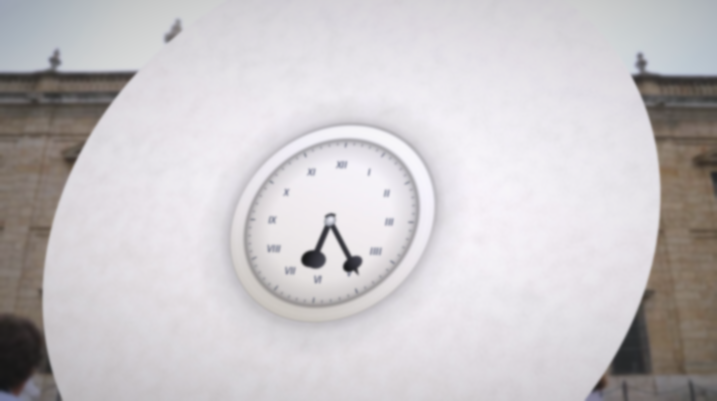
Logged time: 6 h 24 min
